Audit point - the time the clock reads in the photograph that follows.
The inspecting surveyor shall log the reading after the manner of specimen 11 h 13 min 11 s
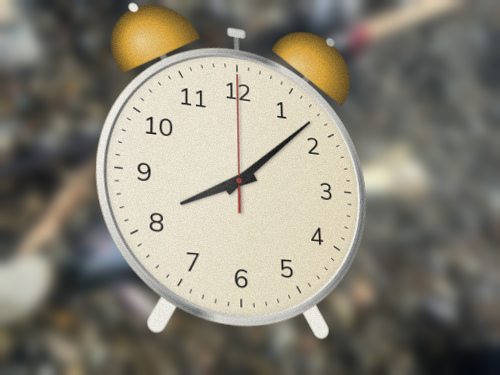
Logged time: 8 h 08 min 00 s
